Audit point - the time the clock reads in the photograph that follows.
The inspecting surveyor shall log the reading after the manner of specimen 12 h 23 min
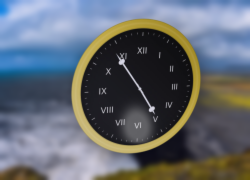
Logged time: 4 h 54 min
